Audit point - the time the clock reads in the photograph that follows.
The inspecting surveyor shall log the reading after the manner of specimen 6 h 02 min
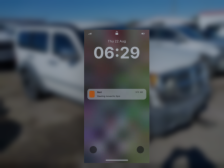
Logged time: 6 h 29 min
